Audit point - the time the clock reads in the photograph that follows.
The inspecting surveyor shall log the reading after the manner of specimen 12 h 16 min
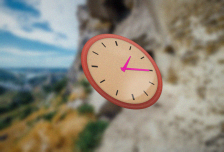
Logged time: 1 h 15 min
